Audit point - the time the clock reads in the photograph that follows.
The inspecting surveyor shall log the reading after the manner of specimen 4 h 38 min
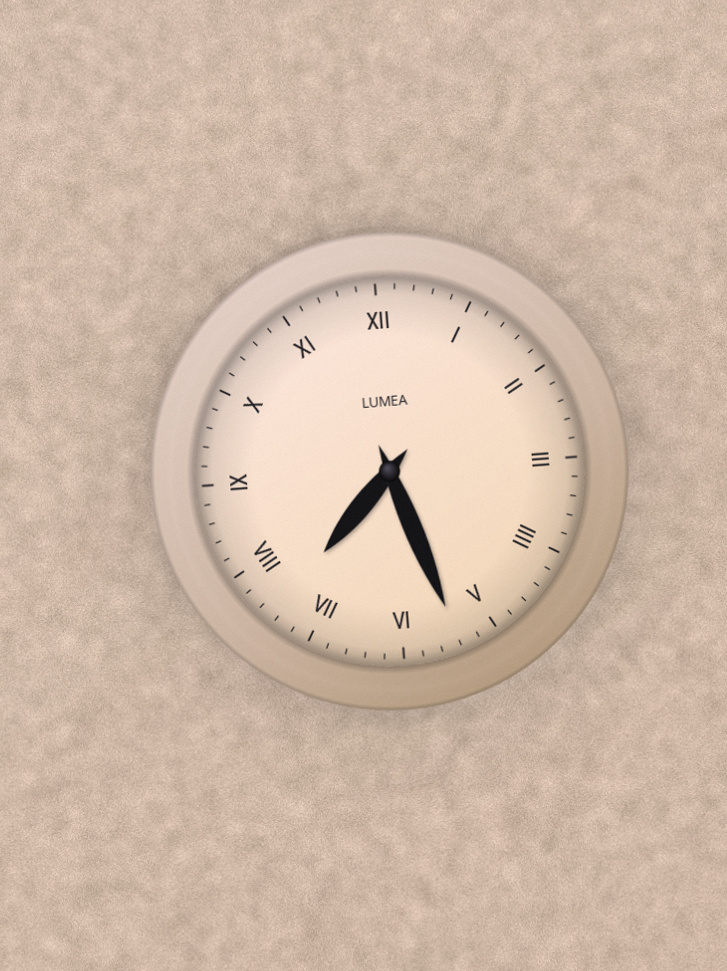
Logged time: 7 h 27 min
